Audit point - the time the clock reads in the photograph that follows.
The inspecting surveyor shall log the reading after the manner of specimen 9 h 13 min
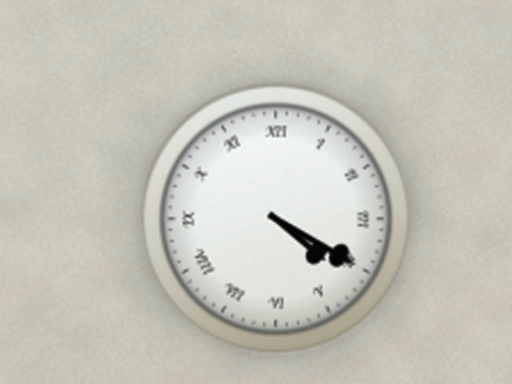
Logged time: 4 h 20 min
